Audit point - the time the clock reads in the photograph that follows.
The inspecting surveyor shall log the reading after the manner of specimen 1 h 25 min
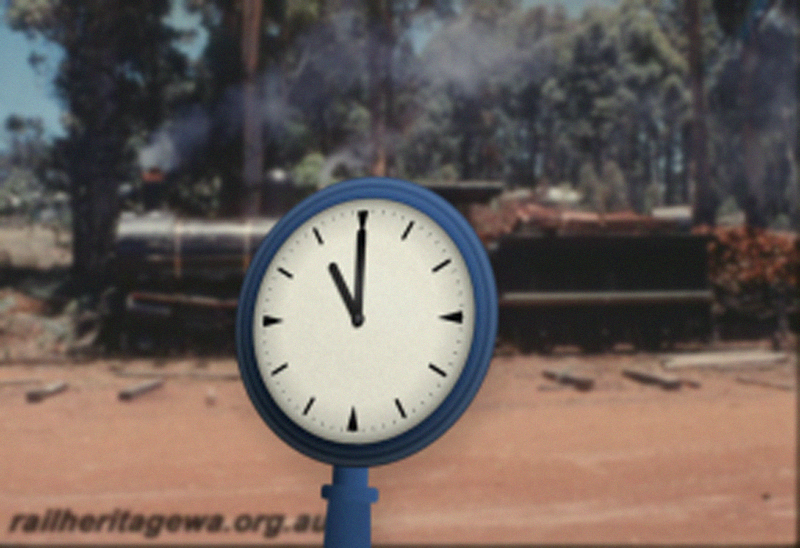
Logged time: 11 h 00 min
